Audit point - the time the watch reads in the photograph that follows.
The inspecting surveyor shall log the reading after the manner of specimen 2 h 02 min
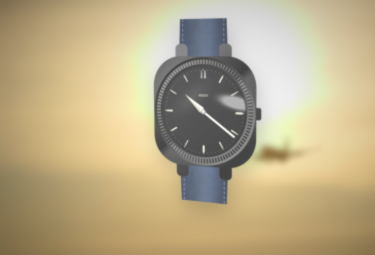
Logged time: 10 h 21 min
